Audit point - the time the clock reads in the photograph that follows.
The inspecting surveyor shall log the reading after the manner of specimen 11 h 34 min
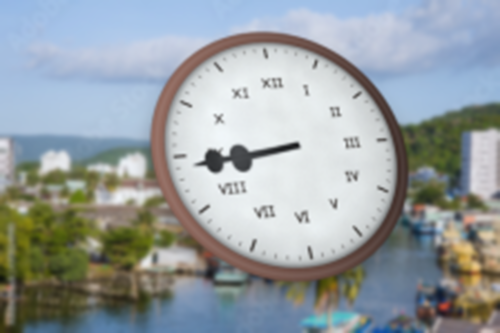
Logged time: 8 h 44 min
